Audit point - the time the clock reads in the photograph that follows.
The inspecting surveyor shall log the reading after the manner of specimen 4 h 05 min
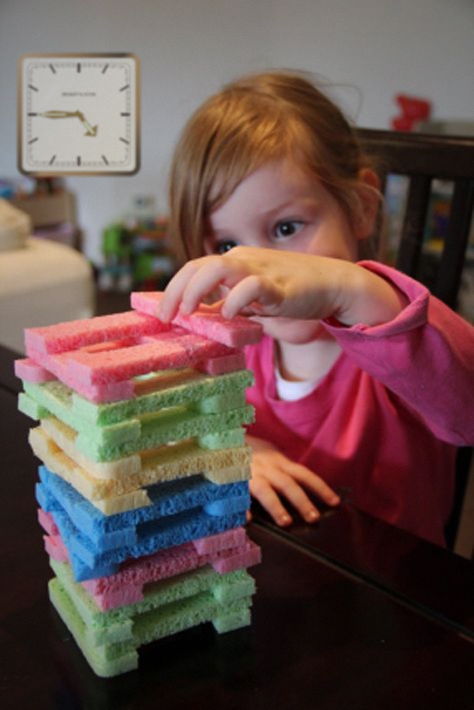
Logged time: 4 h 45 min
